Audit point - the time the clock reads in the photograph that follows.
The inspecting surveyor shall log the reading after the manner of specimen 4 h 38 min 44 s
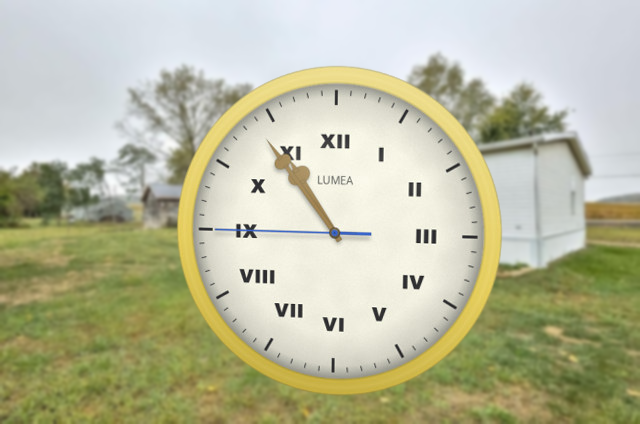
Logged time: 10 h 53 min 45 s
